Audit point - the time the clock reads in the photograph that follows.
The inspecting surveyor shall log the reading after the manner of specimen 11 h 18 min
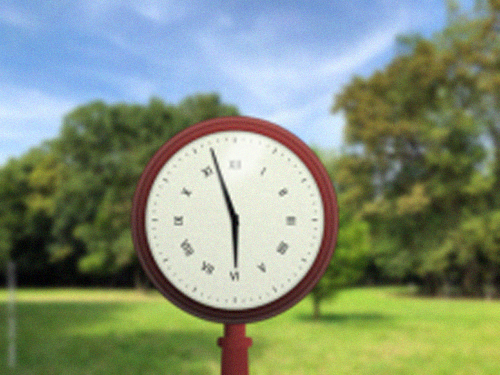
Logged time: 5 h 57 min
